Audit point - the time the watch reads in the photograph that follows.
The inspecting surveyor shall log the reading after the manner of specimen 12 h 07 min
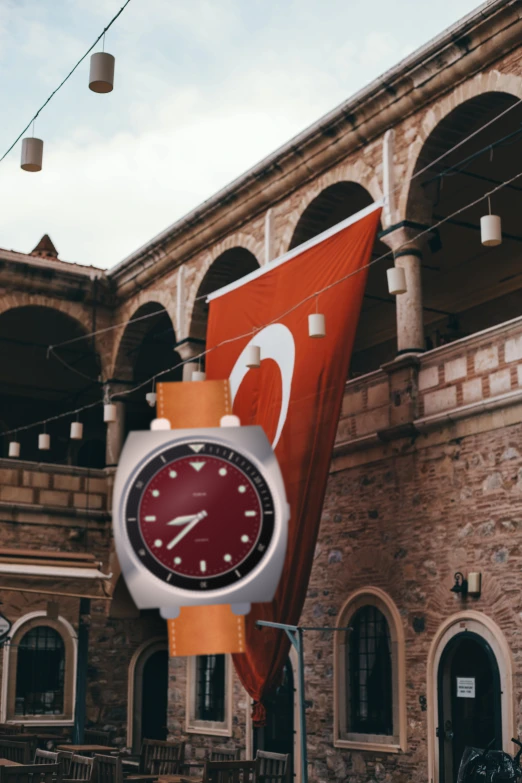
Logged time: 8 h 38 min
